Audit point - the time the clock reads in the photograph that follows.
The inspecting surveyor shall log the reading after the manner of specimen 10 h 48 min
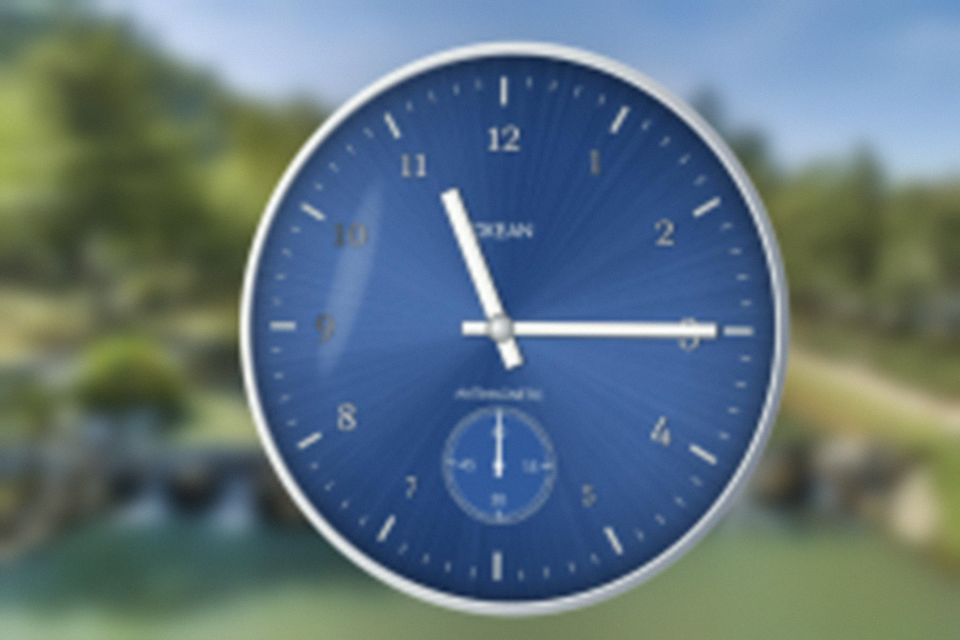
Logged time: 11 h 15 min
